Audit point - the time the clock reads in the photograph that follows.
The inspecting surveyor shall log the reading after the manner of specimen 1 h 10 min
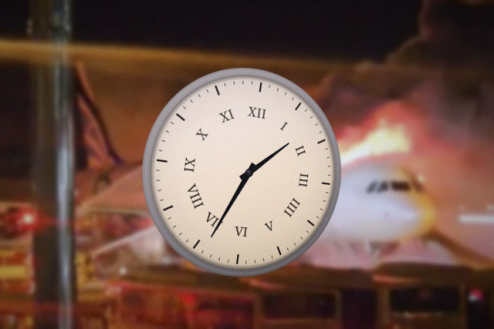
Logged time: 1 h 34 min
